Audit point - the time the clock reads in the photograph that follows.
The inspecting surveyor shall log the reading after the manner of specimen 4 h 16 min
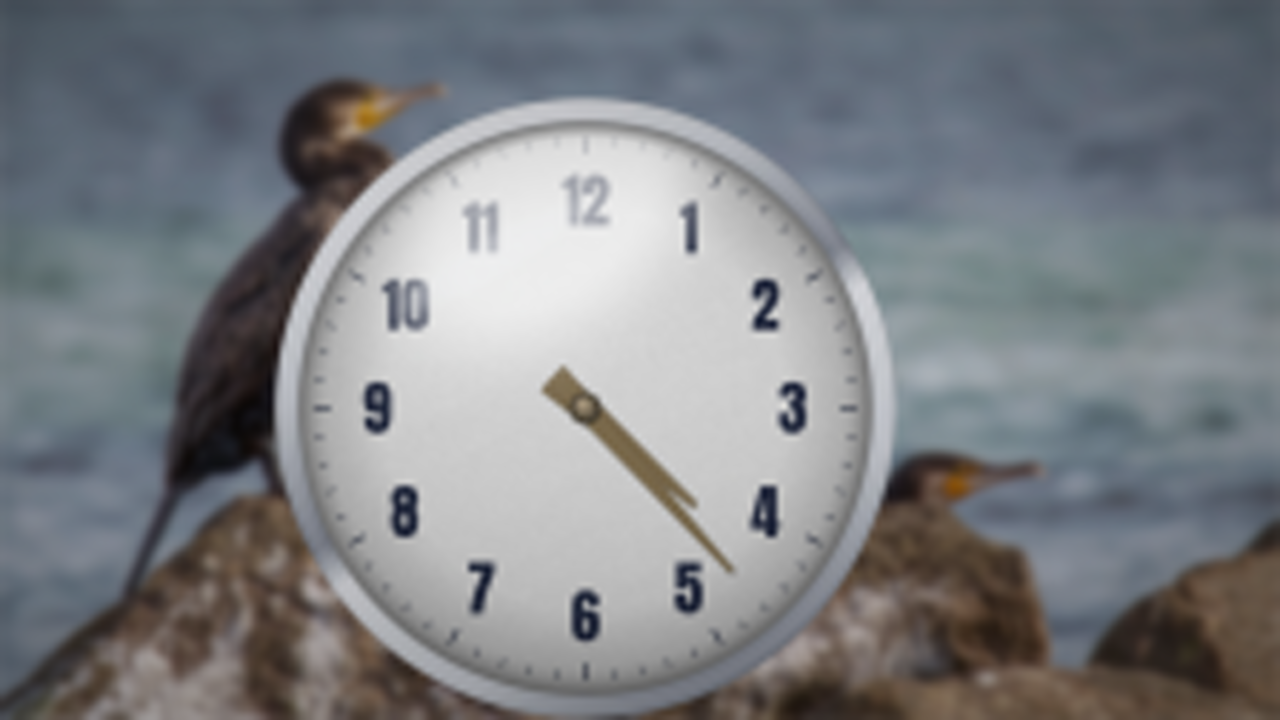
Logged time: 4 h 23 min
